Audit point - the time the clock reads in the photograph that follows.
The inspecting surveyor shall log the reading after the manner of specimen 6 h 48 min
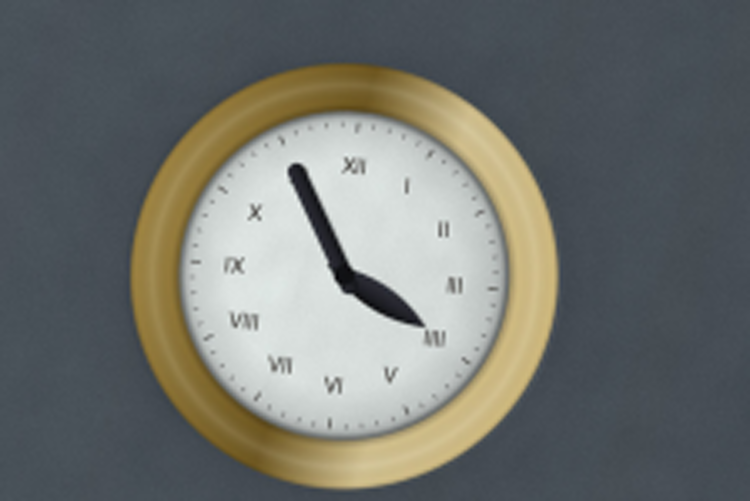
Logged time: 3 h 55 min
